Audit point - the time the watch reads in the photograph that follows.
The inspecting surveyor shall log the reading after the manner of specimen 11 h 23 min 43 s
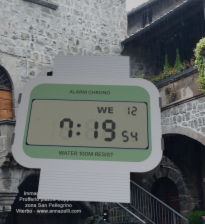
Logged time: 7 h 19 min 54 s
